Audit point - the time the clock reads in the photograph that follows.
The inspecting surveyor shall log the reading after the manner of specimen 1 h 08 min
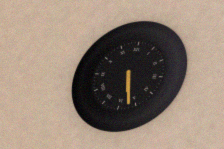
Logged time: 5 h 27 min
